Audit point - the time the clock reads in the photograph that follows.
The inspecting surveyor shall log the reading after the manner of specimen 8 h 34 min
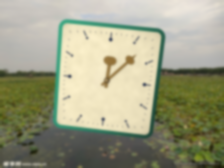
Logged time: 12 h 07 min
